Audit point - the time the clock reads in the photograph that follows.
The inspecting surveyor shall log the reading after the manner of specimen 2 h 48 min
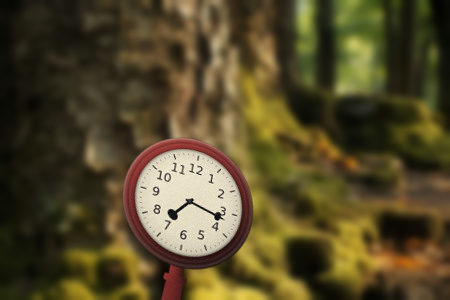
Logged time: 7 h 17 min
